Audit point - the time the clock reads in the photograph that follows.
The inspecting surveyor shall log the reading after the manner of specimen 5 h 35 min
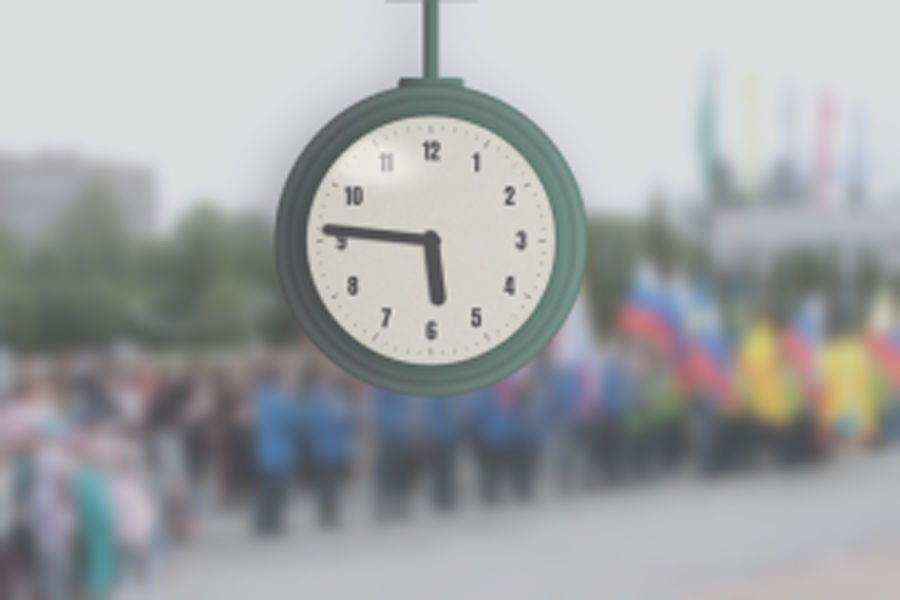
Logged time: 5 h 46 min
